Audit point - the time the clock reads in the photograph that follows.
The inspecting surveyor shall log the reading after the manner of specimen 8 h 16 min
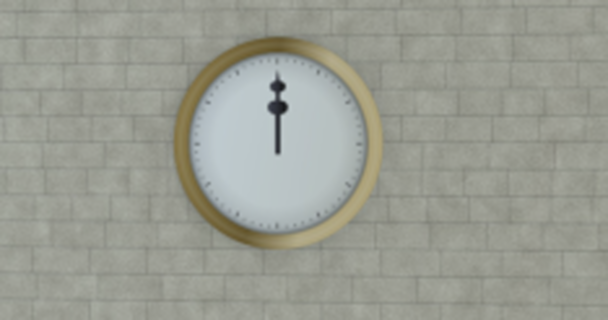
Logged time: 12 h 00 min
